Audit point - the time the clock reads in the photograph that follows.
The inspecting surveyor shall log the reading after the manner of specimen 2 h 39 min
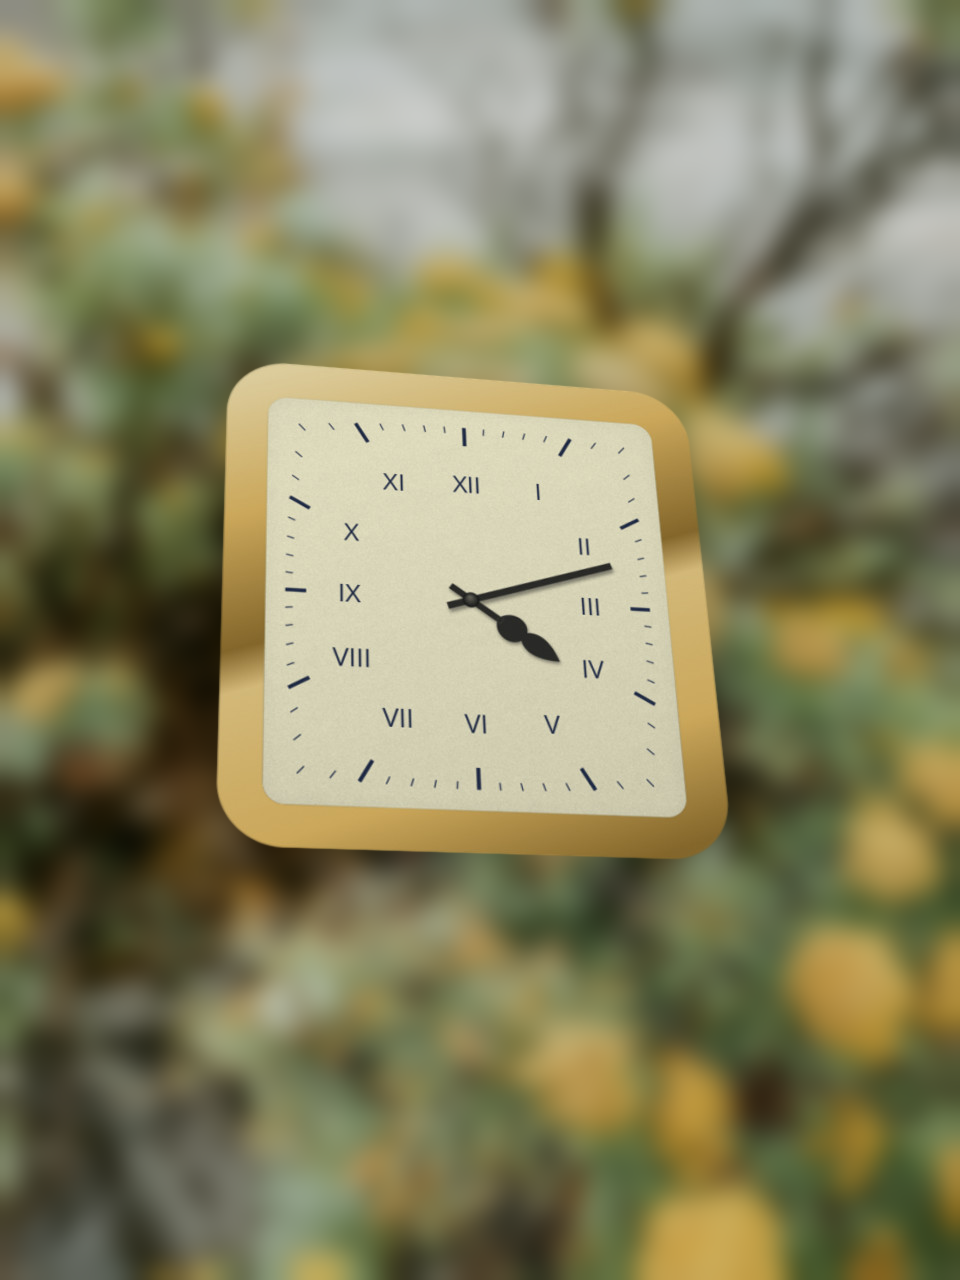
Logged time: 4 h 12 min
